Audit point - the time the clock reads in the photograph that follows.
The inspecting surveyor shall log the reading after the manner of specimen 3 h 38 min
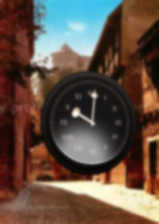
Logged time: 10 h 01 min
